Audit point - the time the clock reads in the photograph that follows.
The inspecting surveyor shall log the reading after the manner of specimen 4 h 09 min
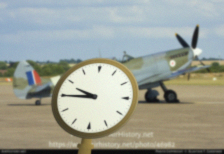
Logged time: 9 h 45 min
